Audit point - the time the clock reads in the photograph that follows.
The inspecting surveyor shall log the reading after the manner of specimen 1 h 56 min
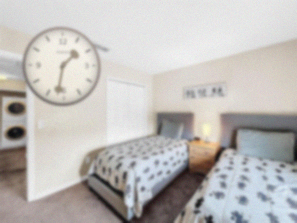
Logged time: 1 h 32 min
